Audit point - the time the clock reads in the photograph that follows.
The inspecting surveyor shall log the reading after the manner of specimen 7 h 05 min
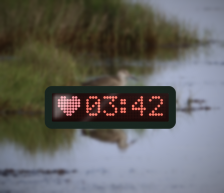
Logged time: 3 h 42 min
